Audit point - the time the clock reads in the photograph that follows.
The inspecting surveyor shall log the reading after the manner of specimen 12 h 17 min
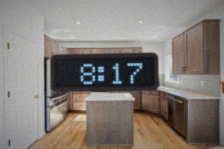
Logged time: 8 h 17 min
